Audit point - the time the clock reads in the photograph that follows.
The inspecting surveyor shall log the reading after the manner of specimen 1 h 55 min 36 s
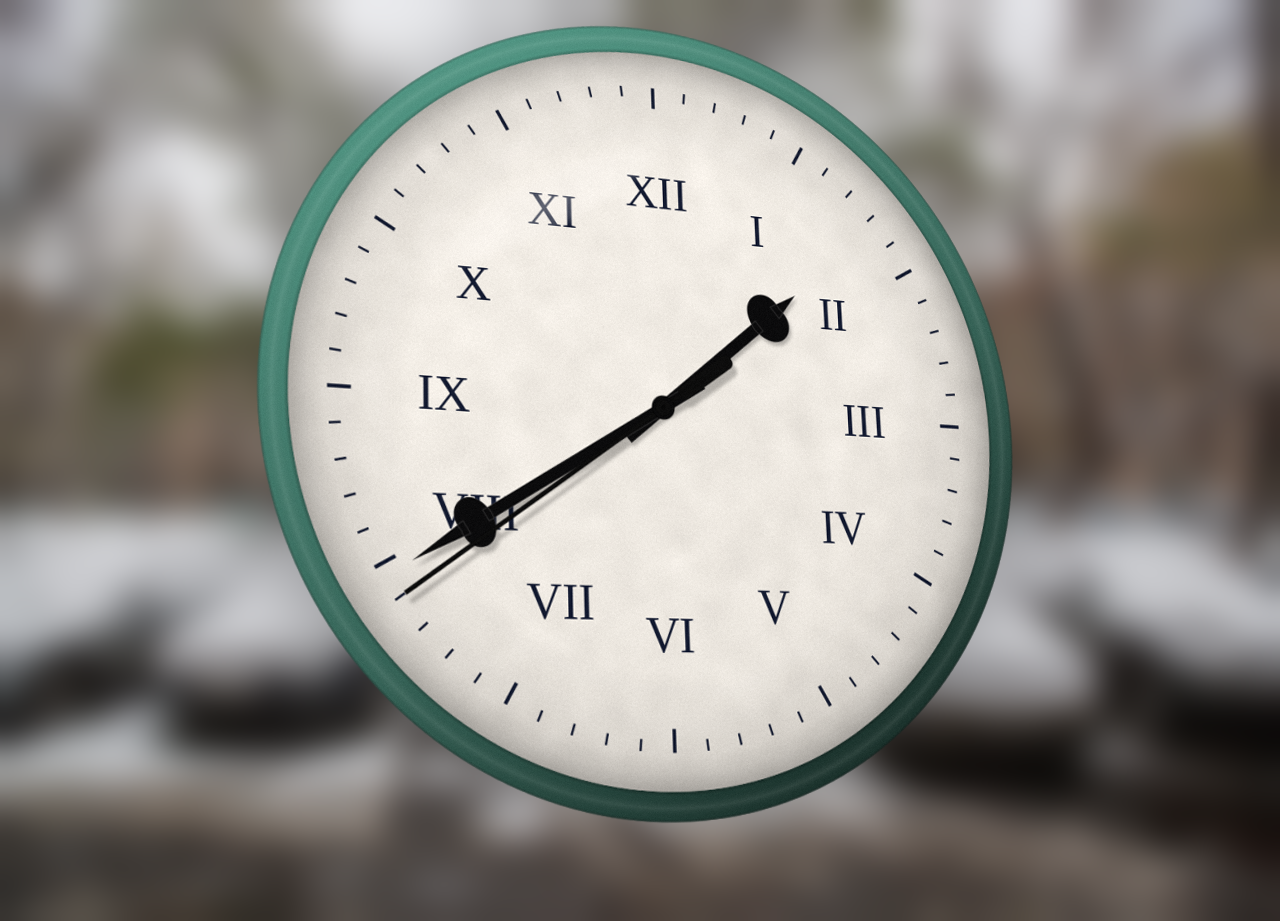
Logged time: 1 h 39 min 39 s
